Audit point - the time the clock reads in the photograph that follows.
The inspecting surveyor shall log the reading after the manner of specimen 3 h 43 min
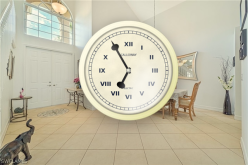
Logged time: 6 h 55 min
